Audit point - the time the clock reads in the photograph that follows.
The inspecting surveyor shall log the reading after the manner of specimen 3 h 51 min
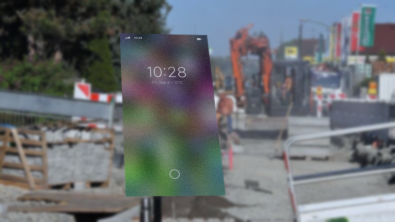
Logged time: 10 h 28 min
